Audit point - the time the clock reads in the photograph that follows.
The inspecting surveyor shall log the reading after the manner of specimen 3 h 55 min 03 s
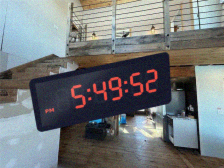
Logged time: 5 h 49 min 52 s
